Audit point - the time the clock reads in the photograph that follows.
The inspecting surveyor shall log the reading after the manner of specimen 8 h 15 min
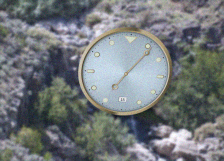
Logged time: 7 h 06 min
